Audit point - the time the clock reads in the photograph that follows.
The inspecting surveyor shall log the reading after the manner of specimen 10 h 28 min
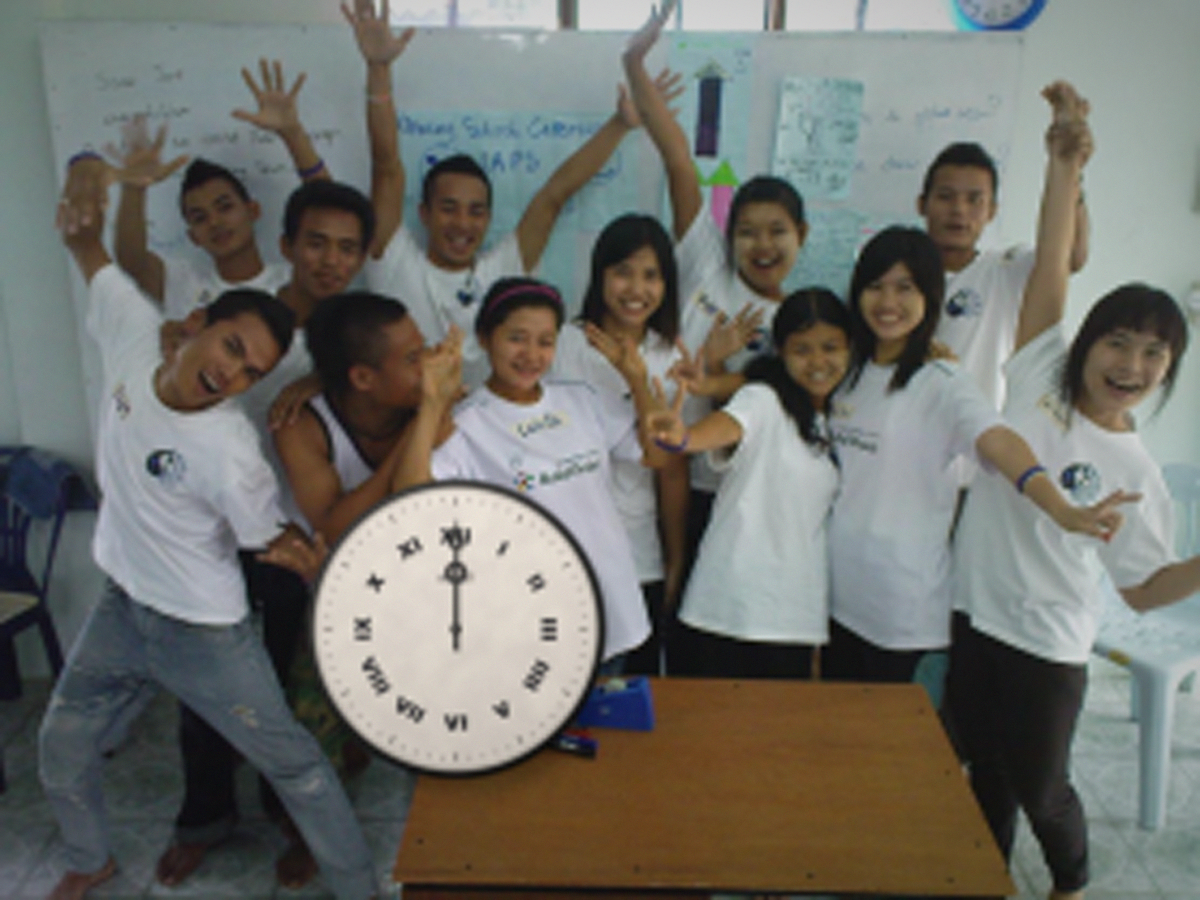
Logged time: 12 h 00 min
